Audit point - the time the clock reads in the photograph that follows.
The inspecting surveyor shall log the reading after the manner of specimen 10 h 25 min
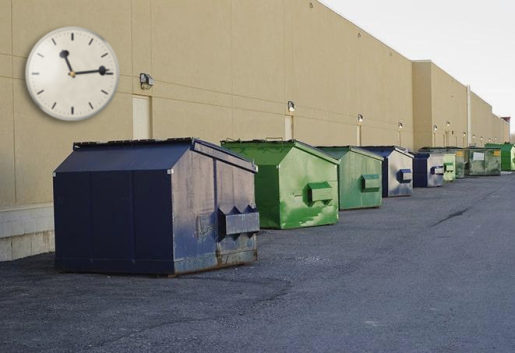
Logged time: 11 h 14 min
